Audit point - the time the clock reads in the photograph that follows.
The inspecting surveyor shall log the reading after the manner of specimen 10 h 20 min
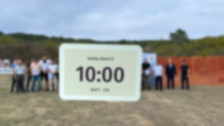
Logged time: 10 h 00 min
